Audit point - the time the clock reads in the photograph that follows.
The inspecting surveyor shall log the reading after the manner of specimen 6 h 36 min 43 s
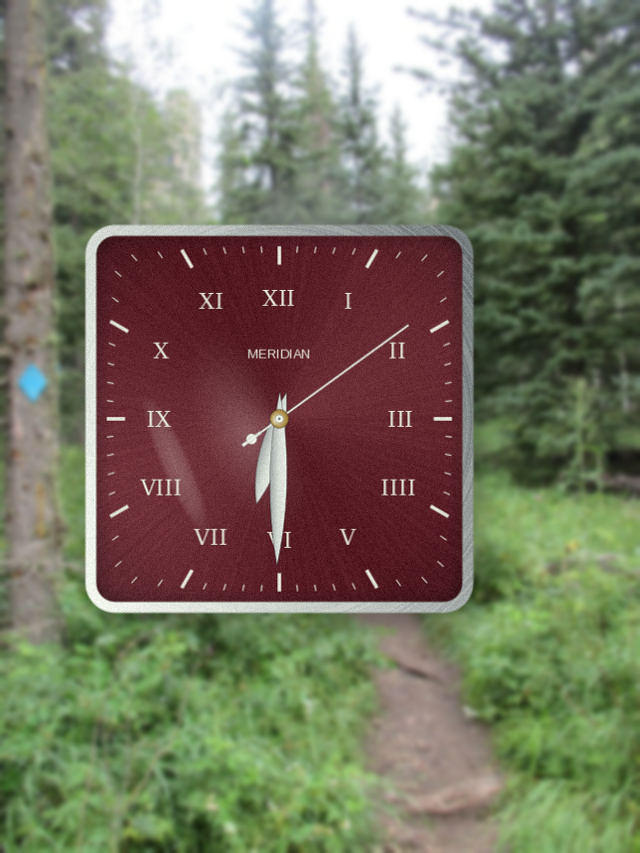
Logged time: 6 h 30 min 09 s
